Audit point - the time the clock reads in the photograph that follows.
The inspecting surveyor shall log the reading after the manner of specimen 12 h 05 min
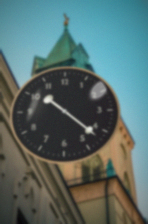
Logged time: 10 h 22 min
